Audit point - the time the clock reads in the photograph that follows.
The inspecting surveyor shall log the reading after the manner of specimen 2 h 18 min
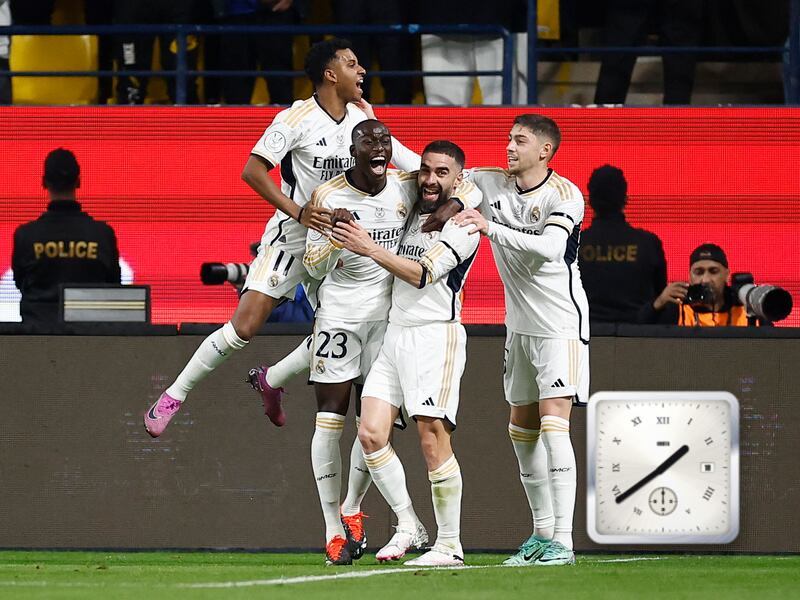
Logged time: 1 h 39 min
